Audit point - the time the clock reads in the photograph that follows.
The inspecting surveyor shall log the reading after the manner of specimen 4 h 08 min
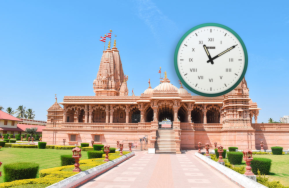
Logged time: 11 h 10 min
